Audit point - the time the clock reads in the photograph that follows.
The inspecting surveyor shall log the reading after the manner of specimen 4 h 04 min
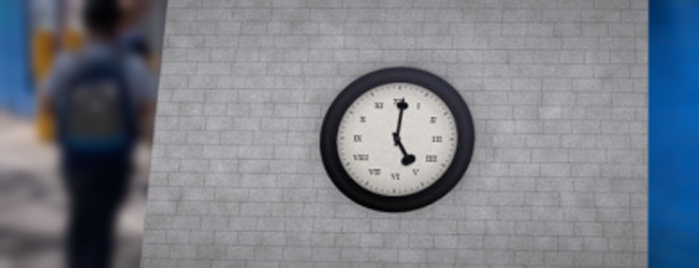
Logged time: 5 h 01 min
